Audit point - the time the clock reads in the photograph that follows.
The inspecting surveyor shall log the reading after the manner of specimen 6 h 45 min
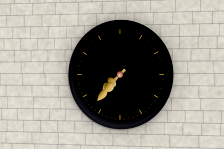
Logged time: 7 h 37 min
